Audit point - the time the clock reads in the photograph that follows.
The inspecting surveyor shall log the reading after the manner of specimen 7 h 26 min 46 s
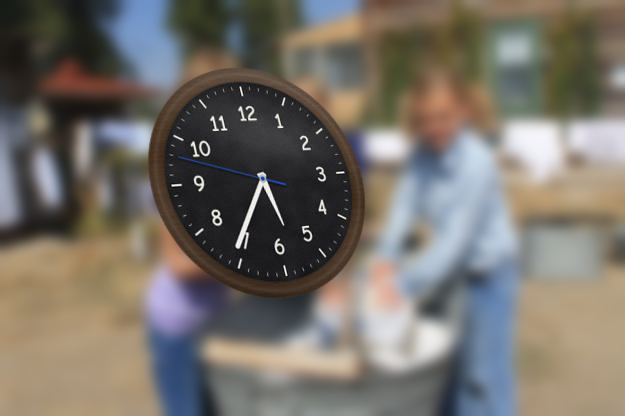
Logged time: 5 h 35 min 48 s
